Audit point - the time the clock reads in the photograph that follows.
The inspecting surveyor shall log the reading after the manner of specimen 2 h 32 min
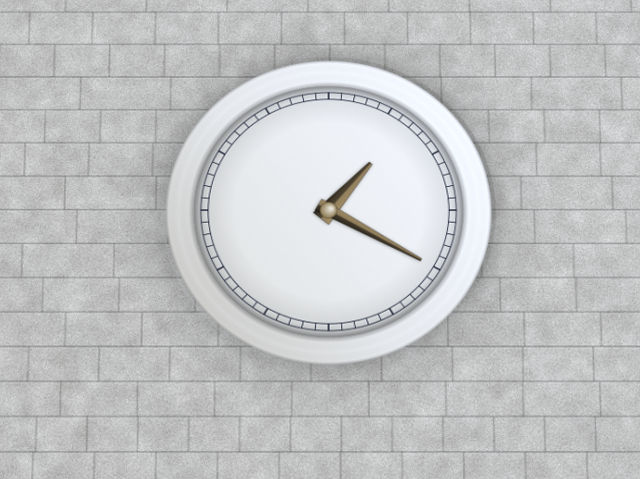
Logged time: 1 h 20 min
